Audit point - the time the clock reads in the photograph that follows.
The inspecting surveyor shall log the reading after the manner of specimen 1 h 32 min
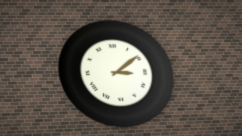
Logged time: 3 h 09 min
